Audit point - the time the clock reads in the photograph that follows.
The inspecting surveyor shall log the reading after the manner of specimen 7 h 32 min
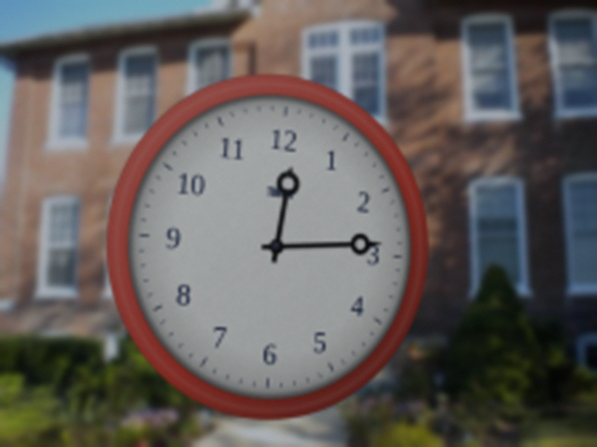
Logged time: 12 h 14 min
